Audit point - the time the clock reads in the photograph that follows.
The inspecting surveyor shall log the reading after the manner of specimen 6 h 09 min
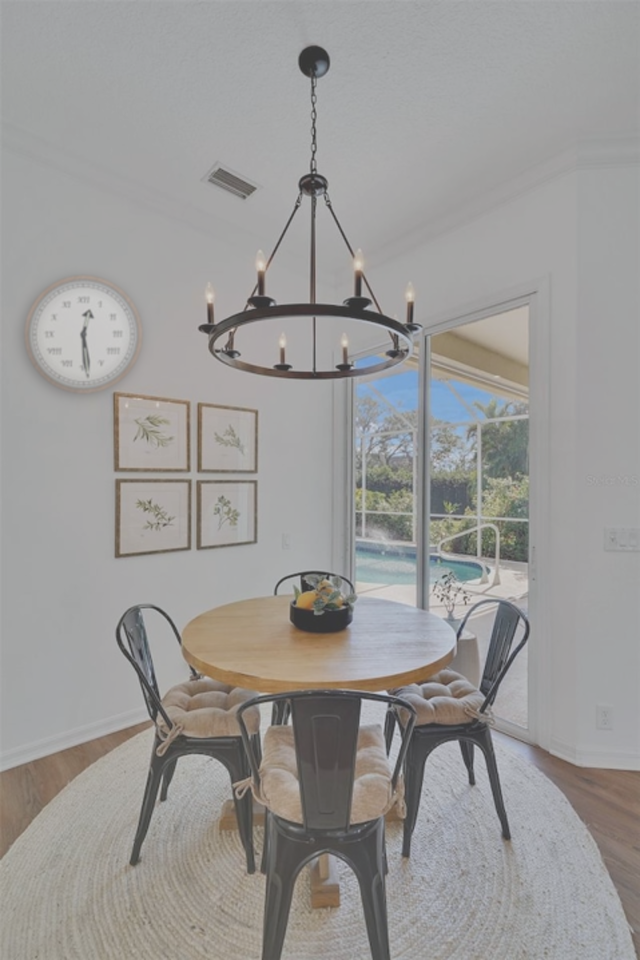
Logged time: 12 h 29 min
